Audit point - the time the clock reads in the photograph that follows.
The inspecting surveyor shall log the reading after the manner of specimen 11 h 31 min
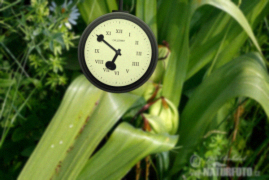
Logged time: 6 h 51 min
